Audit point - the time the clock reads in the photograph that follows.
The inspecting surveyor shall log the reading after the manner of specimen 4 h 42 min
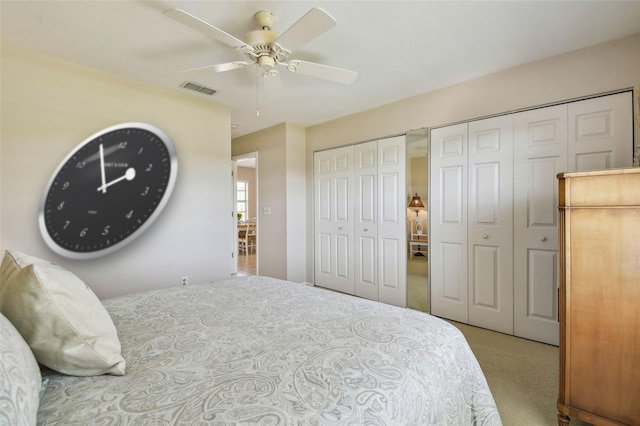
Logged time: 1 h 55 min
